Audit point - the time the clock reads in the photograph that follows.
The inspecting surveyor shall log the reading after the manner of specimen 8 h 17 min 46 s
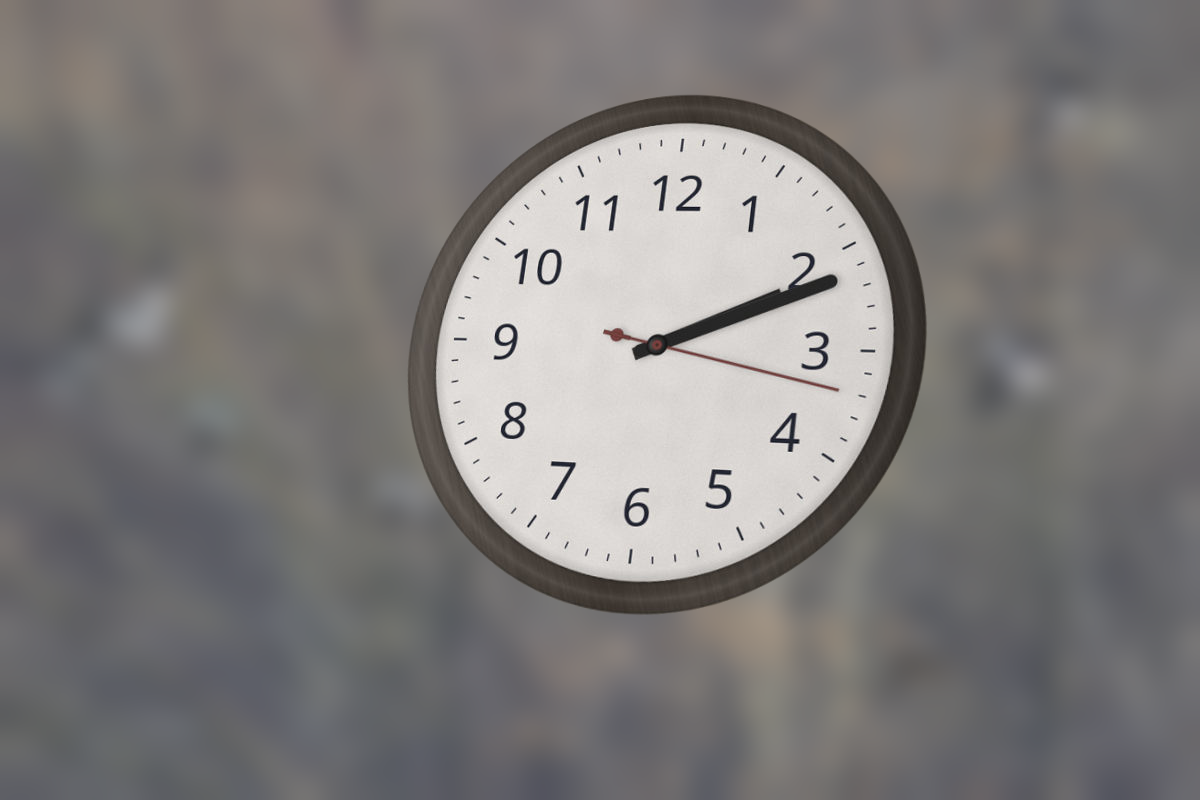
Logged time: 2 h 11 min 17 s
